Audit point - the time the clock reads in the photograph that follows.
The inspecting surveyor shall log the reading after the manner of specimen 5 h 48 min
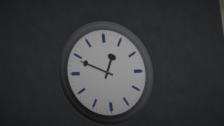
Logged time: 12 h 49 min
